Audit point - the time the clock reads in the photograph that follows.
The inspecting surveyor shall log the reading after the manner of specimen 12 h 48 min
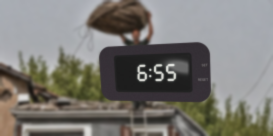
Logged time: 6 h 55 min
